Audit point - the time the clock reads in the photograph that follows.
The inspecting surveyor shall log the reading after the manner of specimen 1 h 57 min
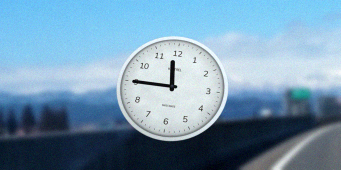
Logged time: 11 h 45 min
